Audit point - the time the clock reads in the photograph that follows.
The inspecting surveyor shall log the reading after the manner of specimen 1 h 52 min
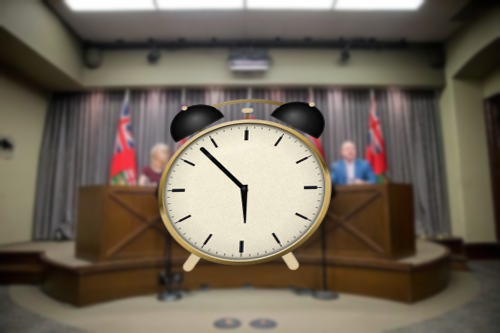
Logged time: 5 h 53 min
